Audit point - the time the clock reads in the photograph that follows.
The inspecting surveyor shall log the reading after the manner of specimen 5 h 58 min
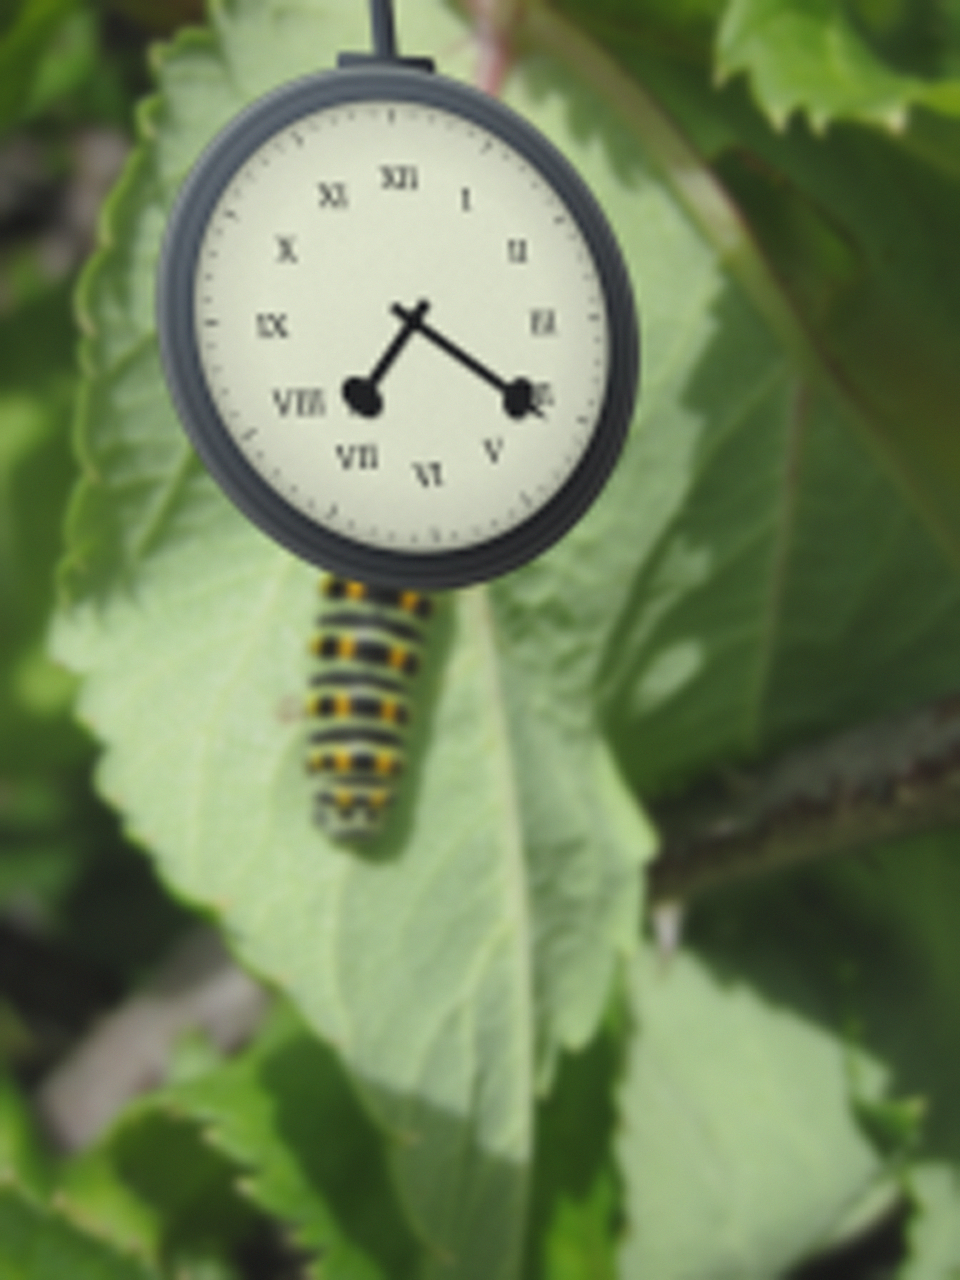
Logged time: 7 h 21 min
